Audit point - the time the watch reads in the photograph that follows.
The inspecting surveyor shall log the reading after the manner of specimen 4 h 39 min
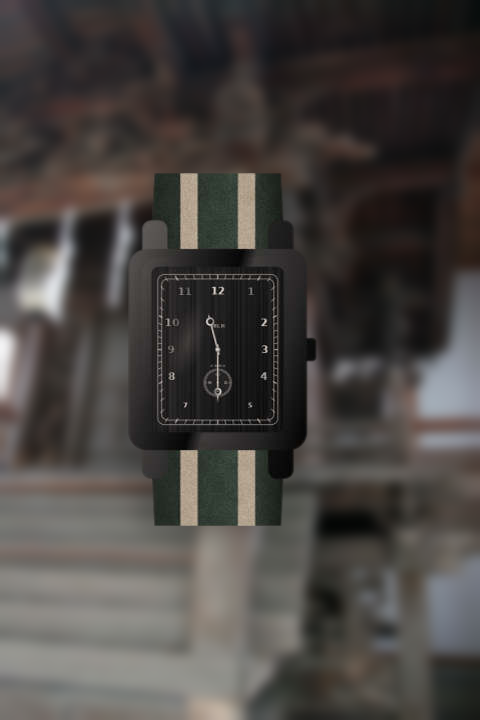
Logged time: 11 h 30 min
